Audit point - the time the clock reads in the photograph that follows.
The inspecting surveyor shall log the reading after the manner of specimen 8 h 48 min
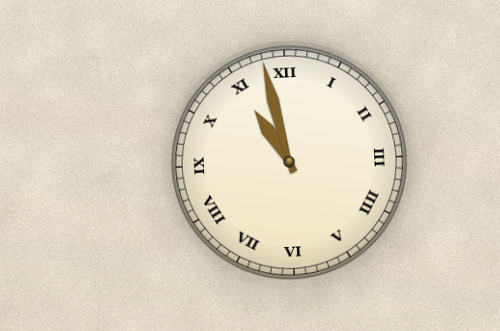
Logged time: 10 h 58 min
